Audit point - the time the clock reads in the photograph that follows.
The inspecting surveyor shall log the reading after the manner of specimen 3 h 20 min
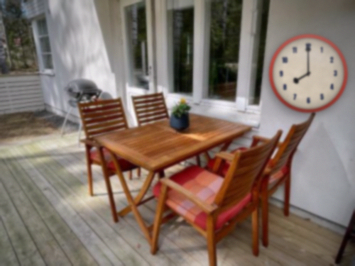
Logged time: 8 h 00 min
